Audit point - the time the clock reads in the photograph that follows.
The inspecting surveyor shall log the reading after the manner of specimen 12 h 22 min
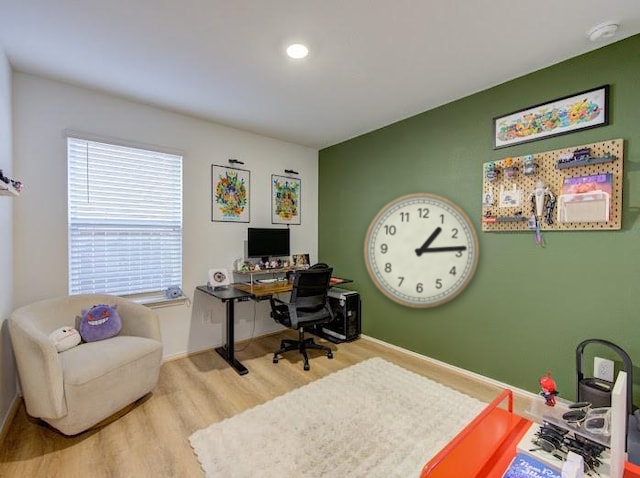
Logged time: 1 h 14 min
